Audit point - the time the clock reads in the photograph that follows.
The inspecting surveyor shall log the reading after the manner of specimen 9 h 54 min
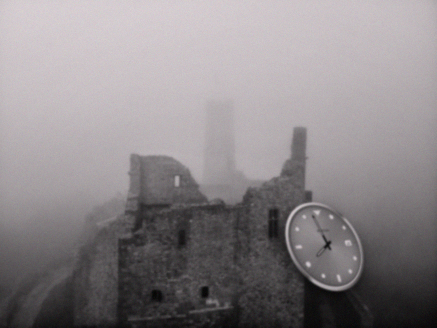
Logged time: 7 h 58 min
